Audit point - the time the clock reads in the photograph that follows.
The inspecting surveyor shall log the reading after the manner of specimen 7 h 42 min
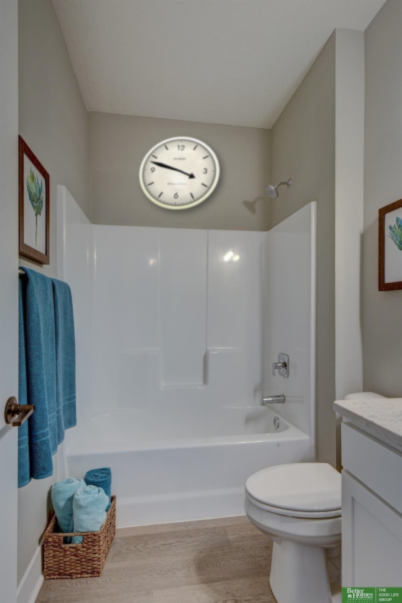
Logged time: 3 h 48 min
